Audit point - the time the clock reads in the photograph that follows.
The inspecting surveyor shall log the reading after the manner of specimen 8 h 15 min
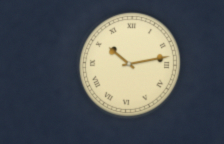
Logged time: 10 h 13 min
